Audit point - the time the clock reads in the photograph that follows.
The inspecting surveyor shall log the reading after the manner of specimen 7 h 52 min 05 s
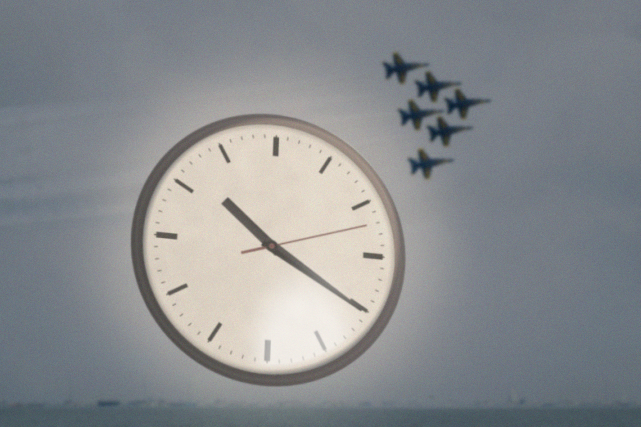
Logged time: 10 h 20 min 12 s
